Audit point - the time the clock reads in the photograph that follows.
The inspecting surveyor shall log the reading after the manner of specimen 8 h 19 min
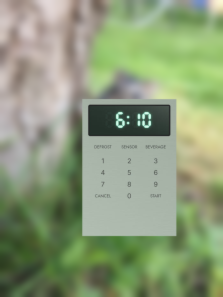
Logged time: 6 h 10 min
